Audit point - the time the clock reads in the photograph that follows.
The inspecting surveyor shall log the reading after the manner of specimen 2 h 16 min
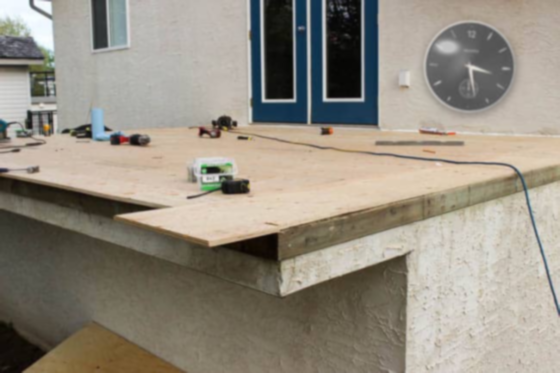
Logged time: 3 h 28 min
